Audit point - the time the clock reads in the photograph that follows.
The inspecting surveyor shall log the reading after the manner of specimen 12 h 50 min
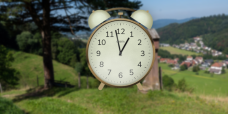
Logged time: 12 h 58 min
